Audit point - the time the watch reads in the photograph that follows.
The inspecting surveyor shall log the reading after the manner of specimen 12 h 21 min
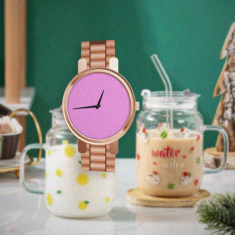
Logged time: 12 h 44 min
